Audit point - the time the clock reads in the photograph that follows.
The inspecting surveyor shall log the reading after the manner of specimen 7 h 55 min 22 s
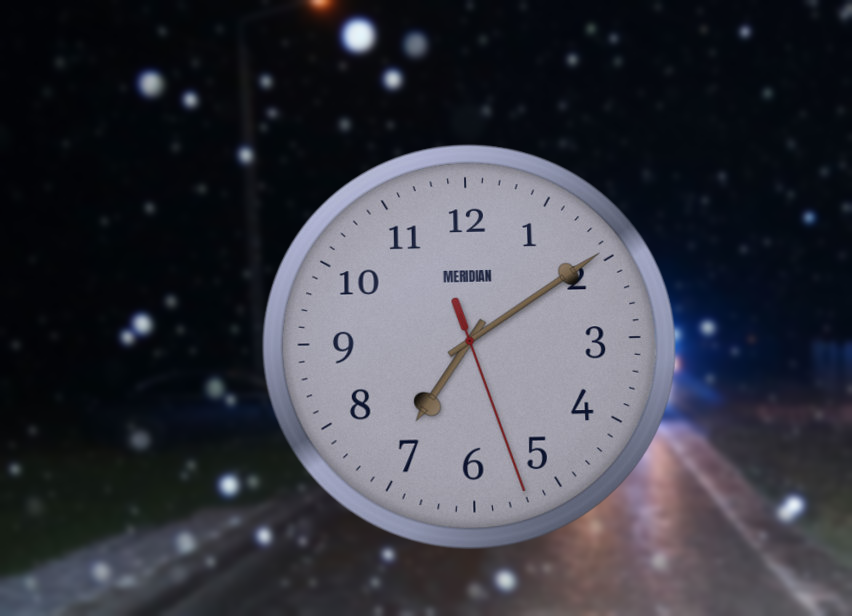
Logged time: 7 h 09 min 27 s
